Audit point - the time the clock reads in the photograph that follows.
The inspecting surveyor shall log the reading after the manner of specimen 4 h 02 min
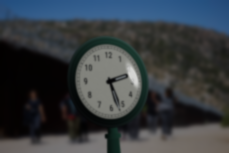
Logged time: 2 h 27 min
